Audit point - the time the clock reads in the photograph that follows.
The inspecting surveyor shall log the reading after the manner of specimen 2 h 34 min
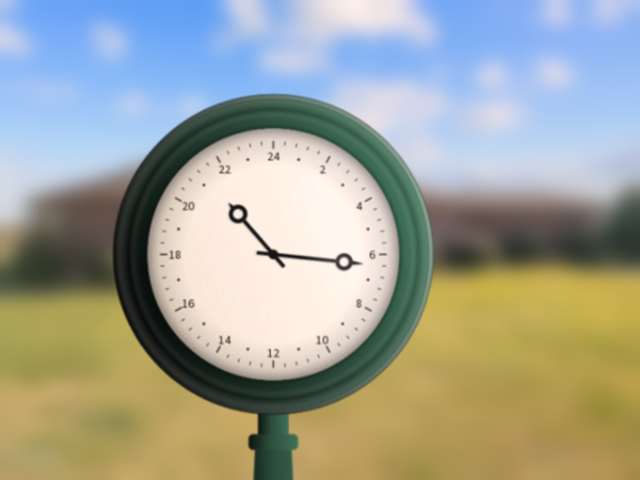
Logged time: 21 h 16 min
